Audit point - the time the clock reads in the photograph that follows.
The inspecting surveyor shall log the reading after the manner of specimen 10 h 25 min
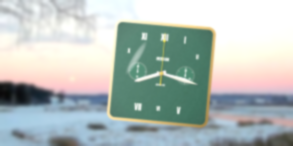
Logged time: 8 h 17 min
